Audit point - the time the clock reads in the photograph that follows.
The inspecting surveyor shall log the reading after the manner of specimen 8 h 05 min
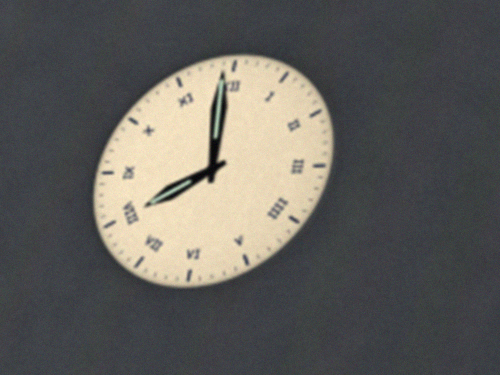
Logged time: 7 h 59 min
